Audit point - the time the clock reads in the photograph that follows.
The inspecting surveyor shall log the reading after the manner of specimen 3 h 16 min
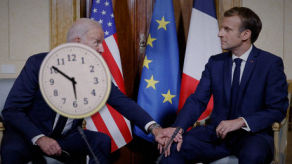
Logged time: 5 h 51 min
